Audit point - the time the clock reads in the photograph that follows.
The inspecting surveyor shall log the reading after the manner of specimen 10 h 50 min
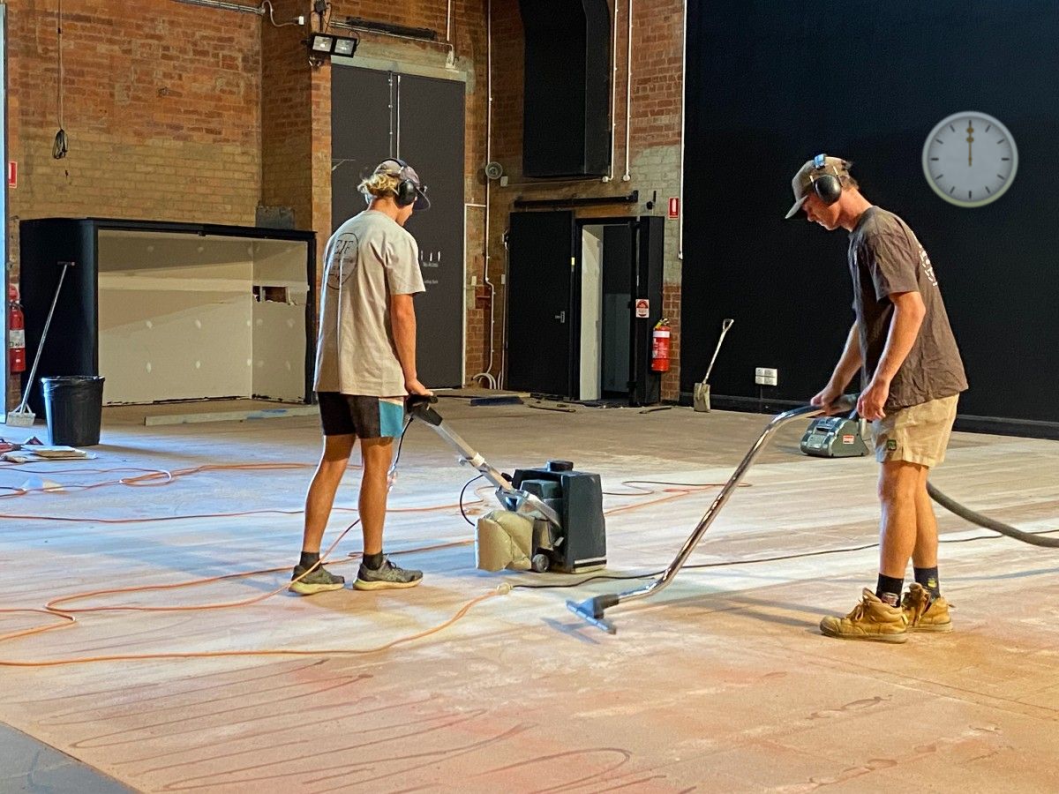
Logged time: 12 h 00 min
